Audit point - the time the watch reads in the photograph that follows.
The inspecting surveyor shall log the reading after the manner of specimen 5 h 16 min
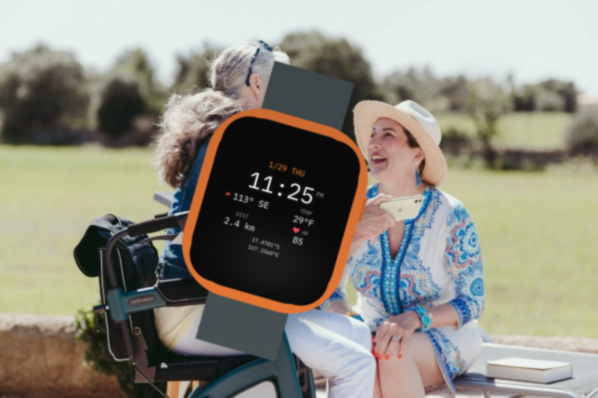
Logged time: 11 h 25 min
